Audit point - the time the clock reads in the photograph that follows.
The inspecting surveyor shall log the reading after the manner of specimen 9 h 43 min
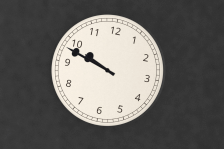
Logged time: 9 h 48 min
